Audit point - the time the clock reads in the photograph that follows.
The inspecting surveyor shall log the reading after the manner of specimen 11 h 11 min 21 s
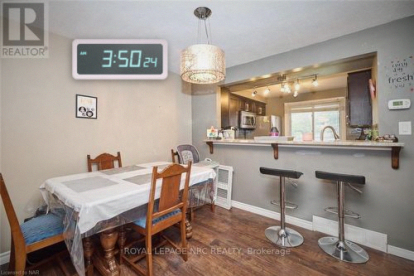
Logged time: 3 h 50 min 24 s
